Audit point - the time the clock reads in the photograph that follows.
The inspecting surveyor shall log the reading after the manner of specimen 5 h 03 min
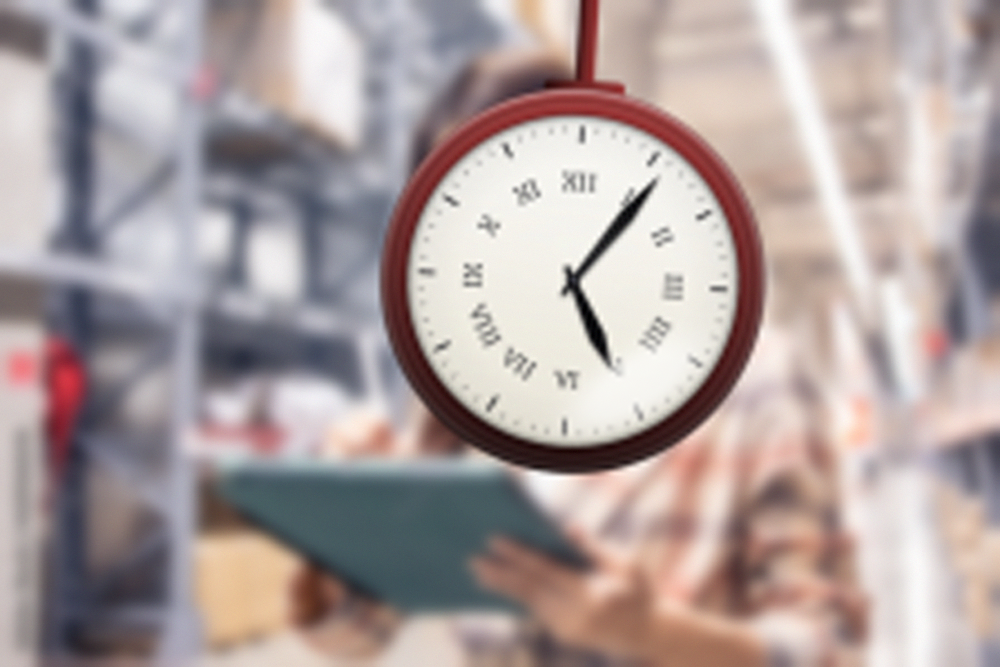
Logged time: 5 h 06 min
